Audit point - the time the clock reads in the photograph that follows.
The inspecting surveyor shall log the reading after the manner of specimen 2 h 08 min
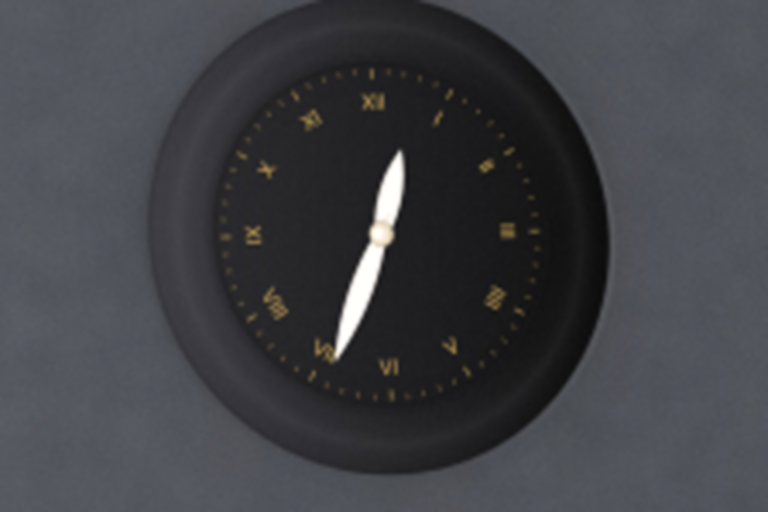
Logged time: 12 h 34 min
